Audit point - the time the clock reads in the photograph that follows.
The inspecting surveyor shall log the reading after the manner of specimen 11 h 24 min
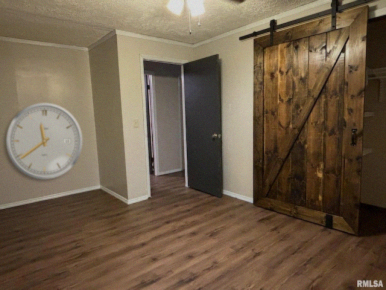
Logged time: 11 h 39 min
